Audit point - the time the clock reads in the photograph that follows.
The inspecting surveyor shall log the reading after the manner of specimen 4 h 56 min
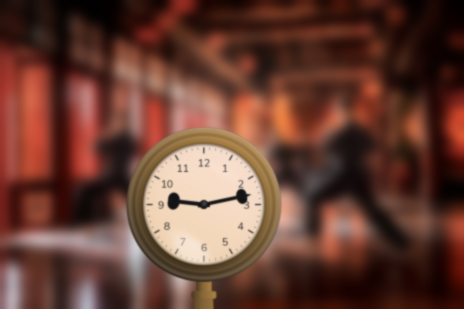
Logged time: 9 h 13 min
